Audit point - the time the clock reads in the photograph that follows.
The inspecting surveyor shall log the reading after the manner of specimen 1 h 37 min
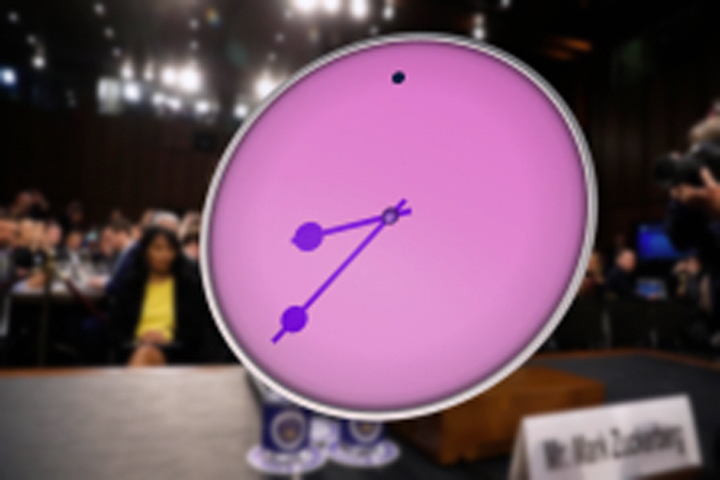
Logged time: 8 h 37 min
